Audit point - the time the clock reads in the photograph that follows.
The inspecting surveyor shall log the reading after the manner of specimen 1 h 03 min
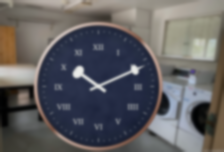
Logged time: 10 h 11 min
